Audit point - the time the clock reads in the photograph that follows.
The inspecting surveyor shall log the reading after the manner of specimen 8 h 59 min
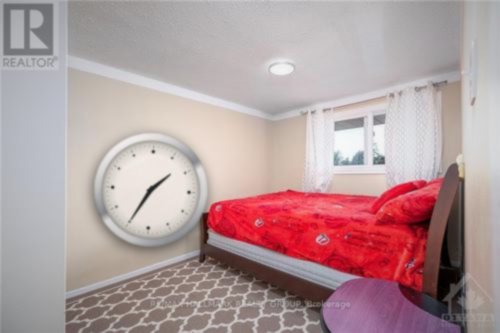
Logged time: 1 h 35 min
